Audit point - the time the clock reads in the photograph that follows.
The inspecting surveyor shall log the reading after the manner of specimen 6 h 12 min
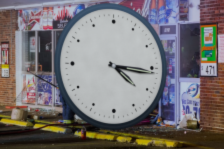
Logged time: 4 h 16 min
